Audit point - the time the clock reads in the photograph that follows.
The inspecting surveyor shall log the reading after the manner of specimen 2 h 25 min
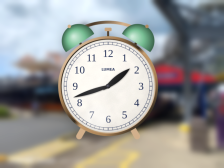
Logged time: 1 h 42 min
